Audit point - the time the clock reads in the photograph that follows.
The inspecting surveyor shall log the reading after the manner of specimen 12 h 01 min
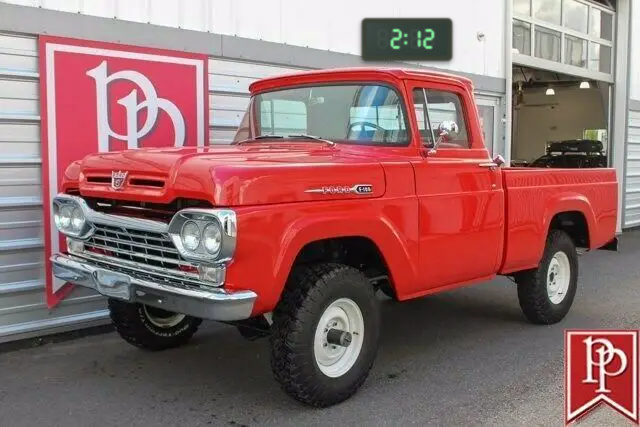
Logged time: 2 h 12 min
